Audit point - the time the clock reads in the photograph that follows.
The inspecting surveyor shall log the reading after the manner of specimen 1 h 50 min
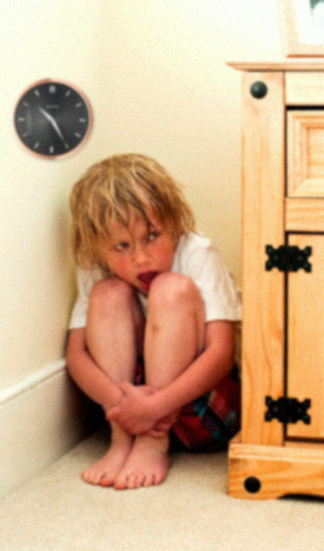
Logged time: 10 h 25 min
